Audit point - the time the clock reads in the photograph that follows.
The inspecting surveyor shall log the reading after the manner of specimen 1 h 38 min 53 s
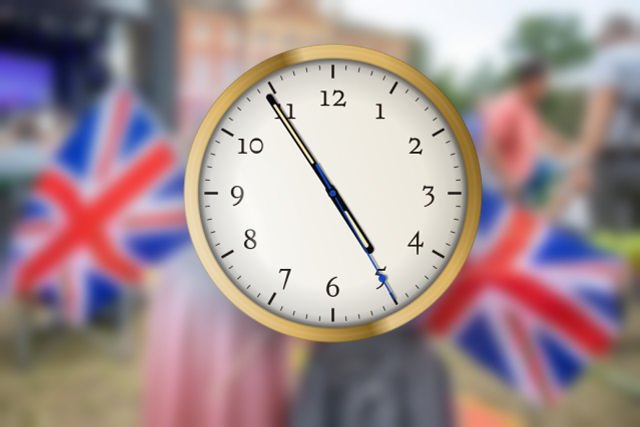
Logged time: 4 h 54 min 25 s
